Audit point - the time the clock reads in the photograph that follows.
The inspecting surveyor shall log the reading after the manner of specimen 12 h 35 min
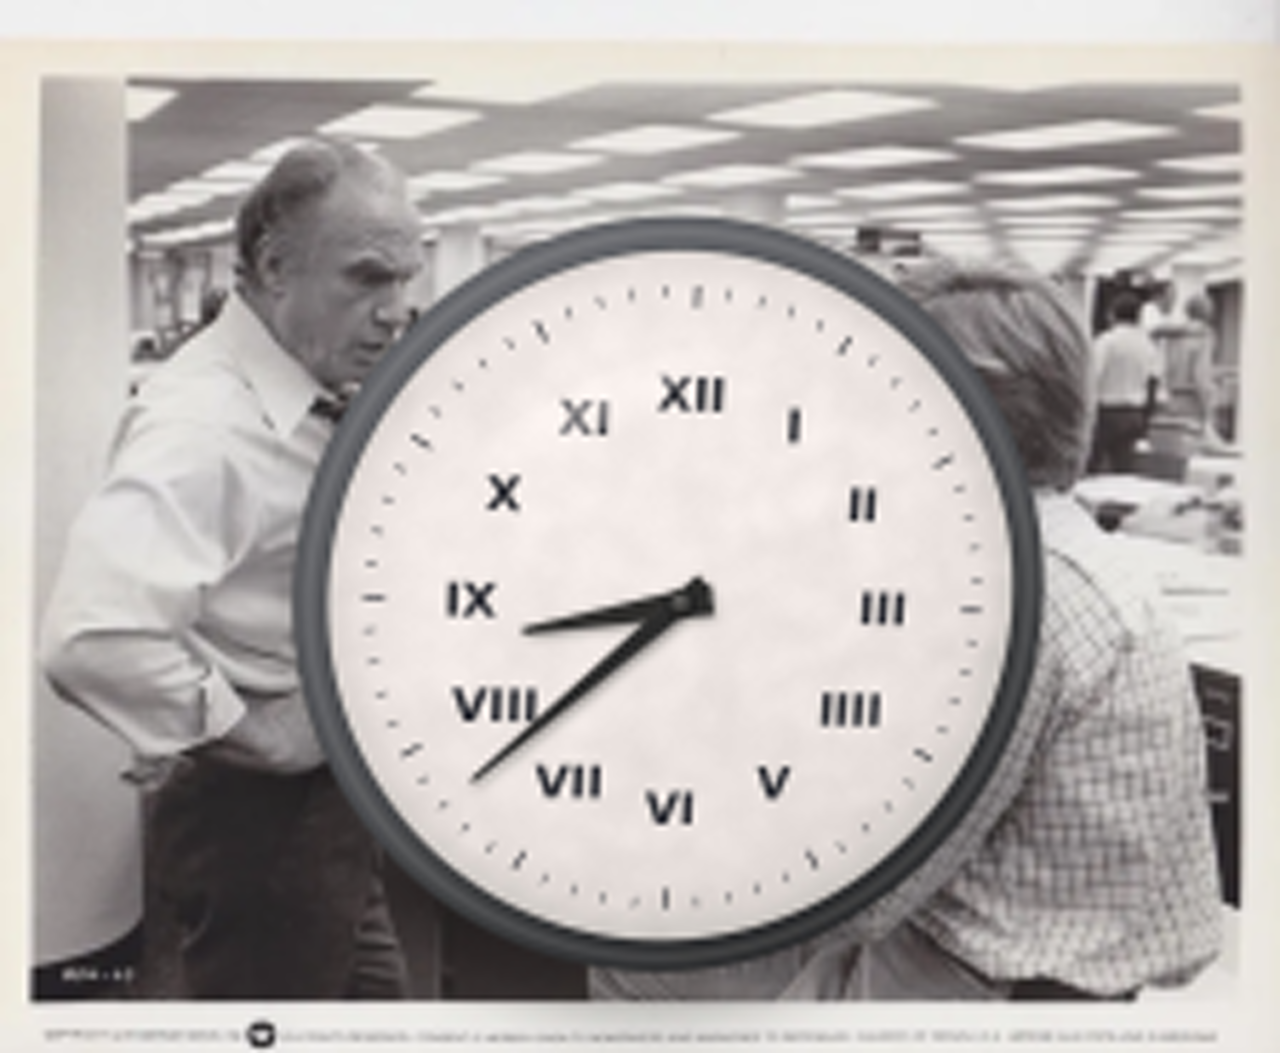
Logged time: 8 h 38 min
